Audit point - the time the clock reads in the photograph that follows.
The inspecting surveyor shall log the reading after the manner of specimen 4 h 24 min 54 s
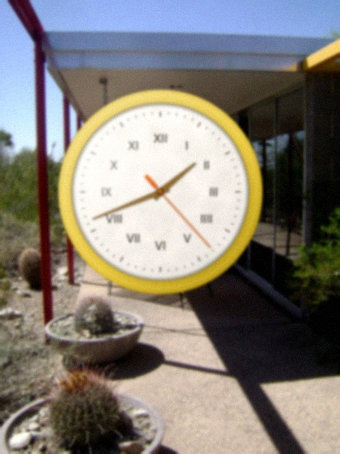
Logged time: 1 h 41 min 23 s
